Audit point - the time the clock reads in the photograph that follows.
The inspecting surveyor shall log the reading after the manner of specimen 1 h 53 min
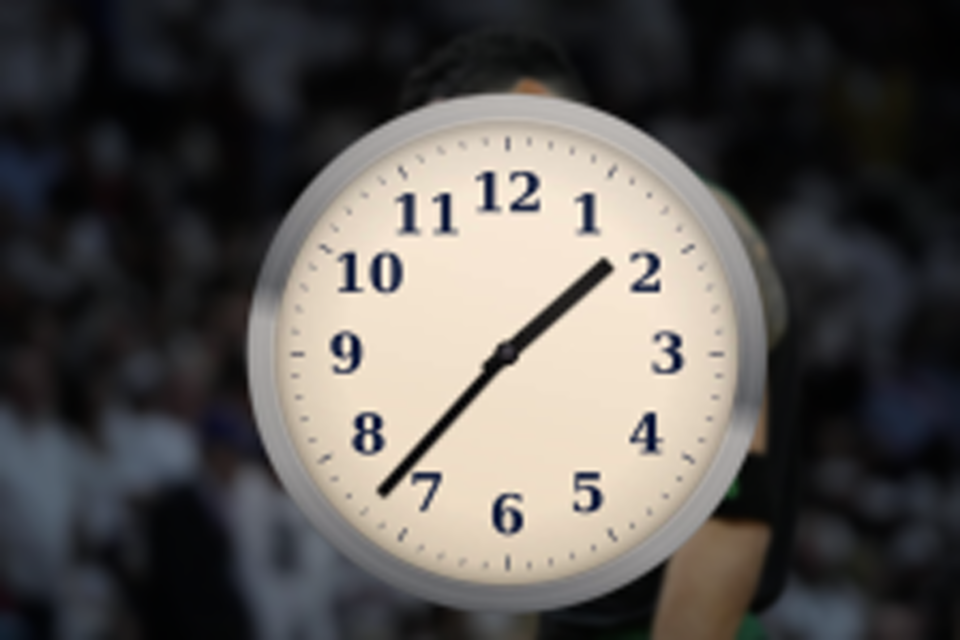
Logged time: 1 h 37 min
